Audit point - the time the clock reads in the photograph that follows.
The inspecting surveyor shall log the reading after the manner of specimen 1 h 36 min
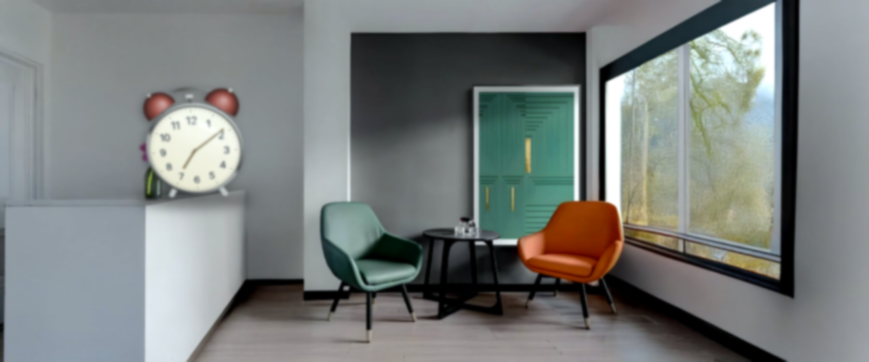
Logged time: 7 h 09 min
